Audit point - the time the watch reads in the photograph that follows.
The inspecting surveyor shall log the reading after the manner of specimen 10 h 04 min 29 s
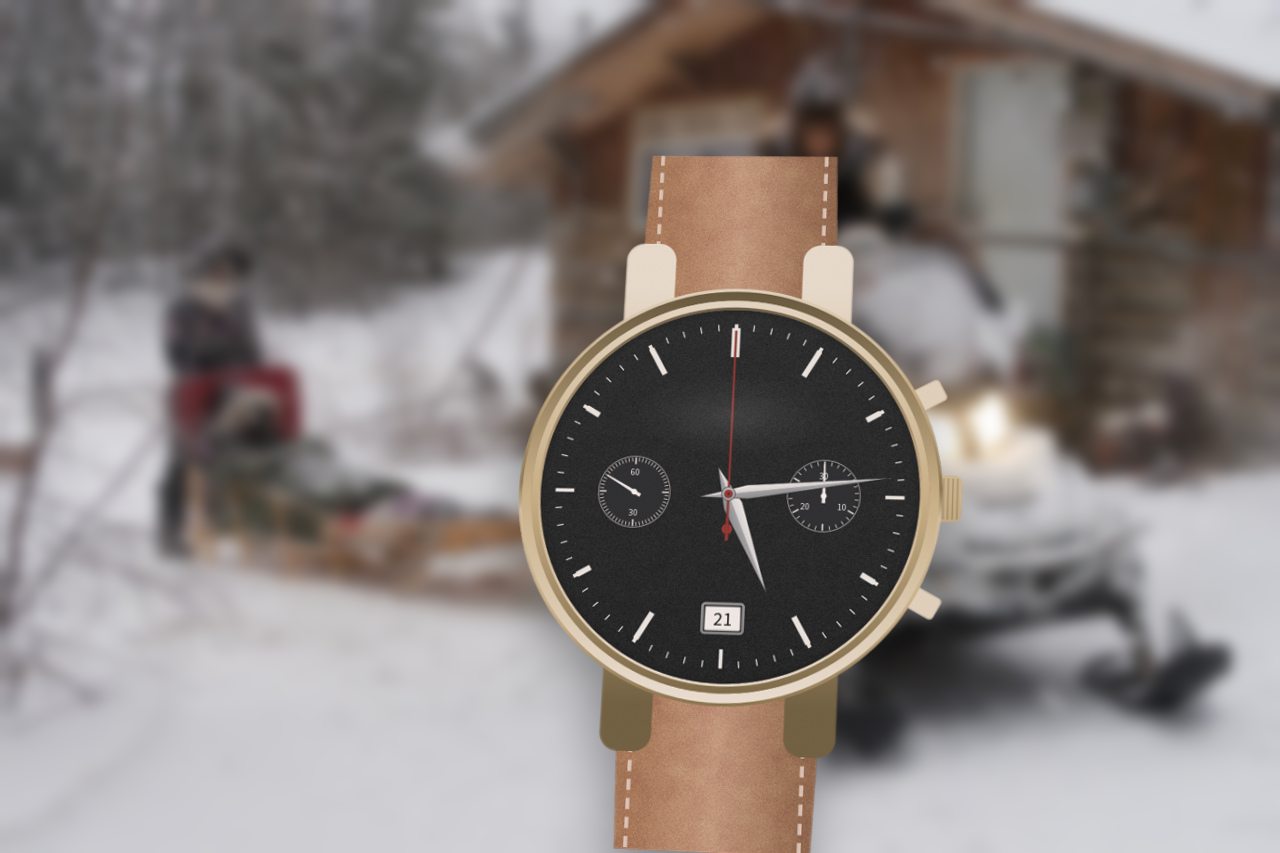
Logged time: 5 h 13 min 50 s
